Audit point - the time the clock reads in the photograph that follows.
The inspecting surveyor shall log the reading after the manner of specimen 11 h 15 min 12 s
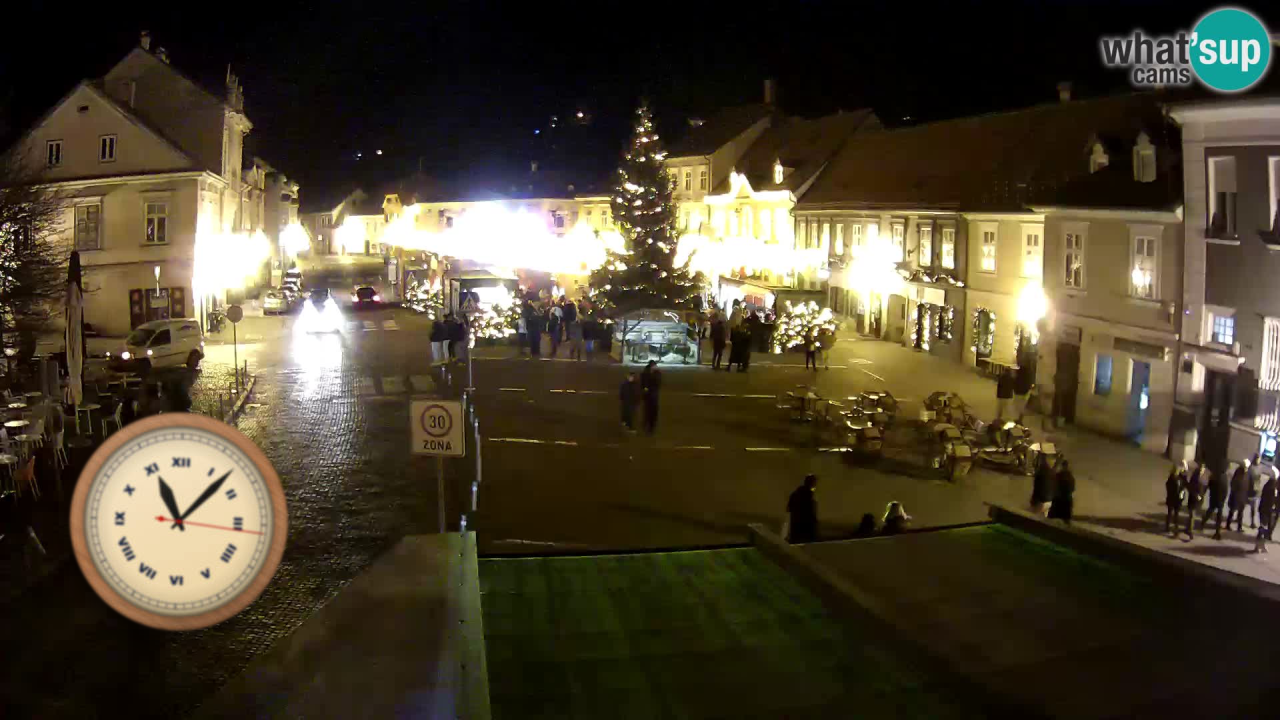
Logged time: 11 h 07 min 16 s
